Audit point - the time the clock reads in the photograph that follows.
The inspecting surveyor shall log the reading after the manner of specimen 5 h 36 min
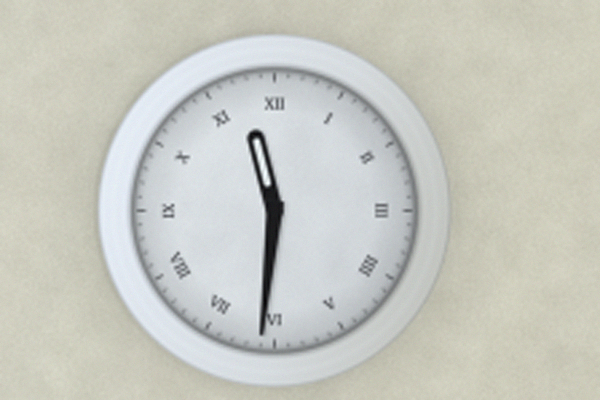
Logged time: 11 h 31 min
